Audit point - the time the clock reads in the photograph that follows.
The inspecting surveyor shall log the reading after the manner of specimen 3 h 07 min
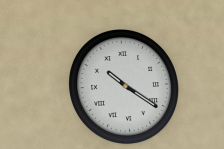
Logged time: 10 h 21 min
